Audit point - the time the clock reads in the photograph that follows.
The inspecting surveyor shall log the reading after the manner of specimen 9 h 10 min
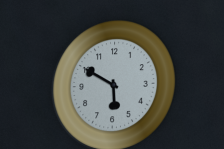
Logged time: 5 h 50 min
